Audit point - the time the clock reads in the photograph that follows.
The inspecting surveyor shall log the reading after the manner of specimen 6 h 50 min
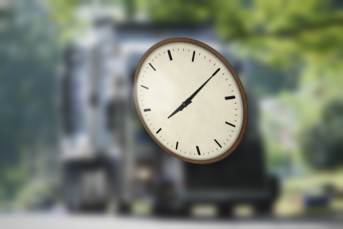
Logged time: 8 h 10 min
